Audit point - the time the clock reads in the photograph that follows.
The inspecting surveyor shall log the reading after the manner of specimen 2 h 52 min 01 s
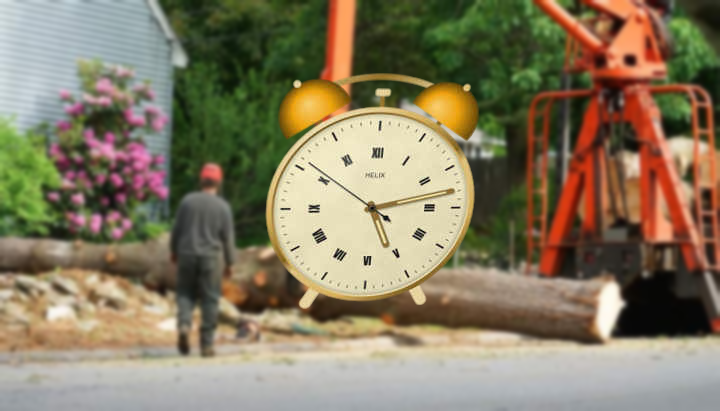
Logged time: 5 h 12 min 51 s
